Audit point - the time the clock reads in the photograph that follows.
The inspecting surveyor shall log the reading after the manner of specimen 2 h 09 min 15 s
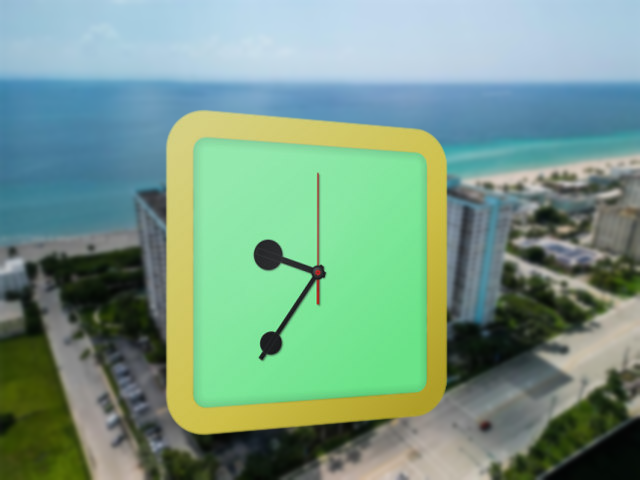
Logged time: 9 h 36 min 00 s
